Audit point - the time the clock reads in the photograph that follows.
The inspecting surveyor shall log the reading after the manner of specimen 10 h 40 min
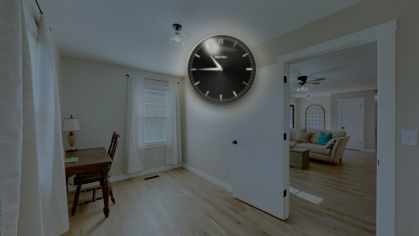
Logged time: 10 h 45 min
